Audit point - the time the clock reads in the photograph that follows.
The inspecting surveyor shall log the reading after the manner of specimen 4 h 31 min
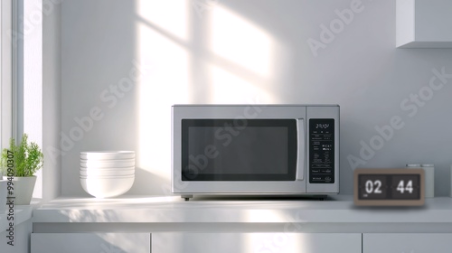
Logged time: 2 h 44 min
